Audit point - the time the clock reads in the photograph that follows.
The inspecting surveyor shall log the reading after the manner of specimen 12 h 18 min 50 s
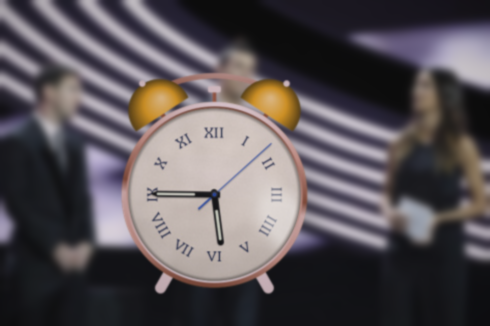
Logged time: 5 h 45 min 08 s
